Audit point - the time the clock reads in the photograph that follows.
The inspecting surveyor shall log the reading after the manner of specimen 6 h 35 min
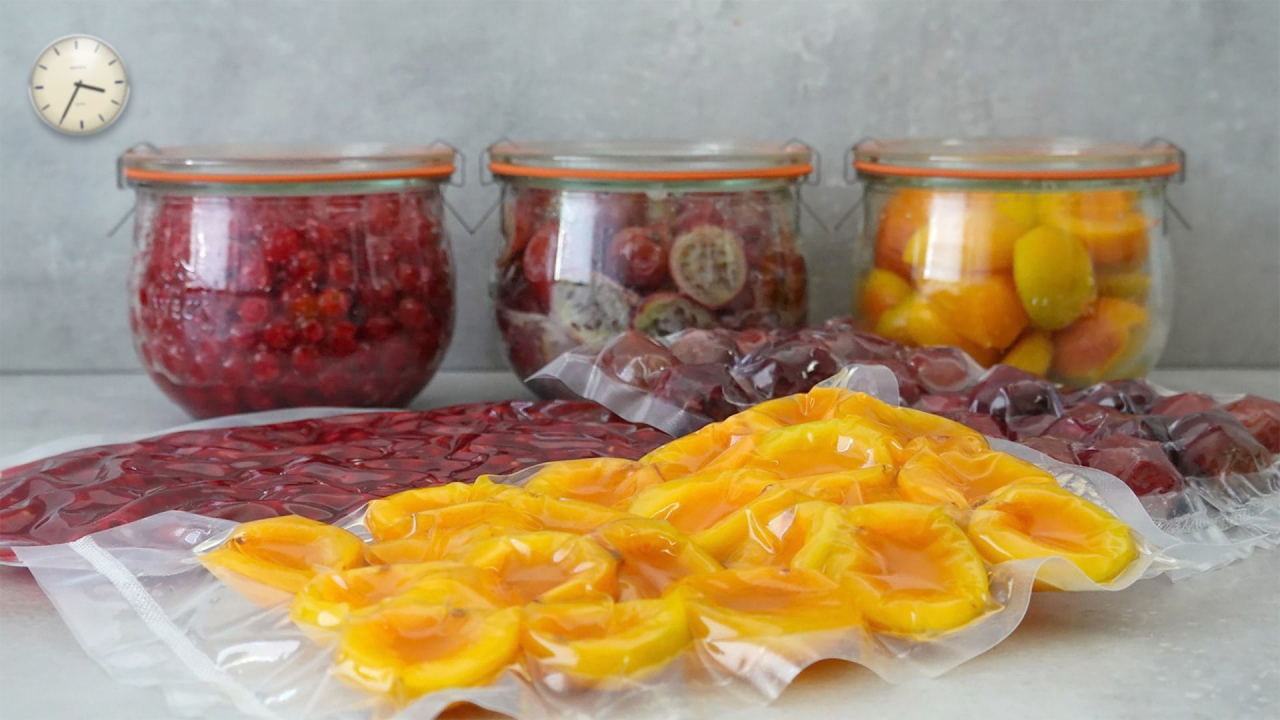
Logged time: 3 h 35 min
